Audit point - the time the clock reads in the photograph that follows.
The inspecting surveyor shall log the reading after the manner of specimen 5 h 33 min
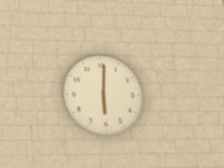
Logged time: 6 h 01 min
